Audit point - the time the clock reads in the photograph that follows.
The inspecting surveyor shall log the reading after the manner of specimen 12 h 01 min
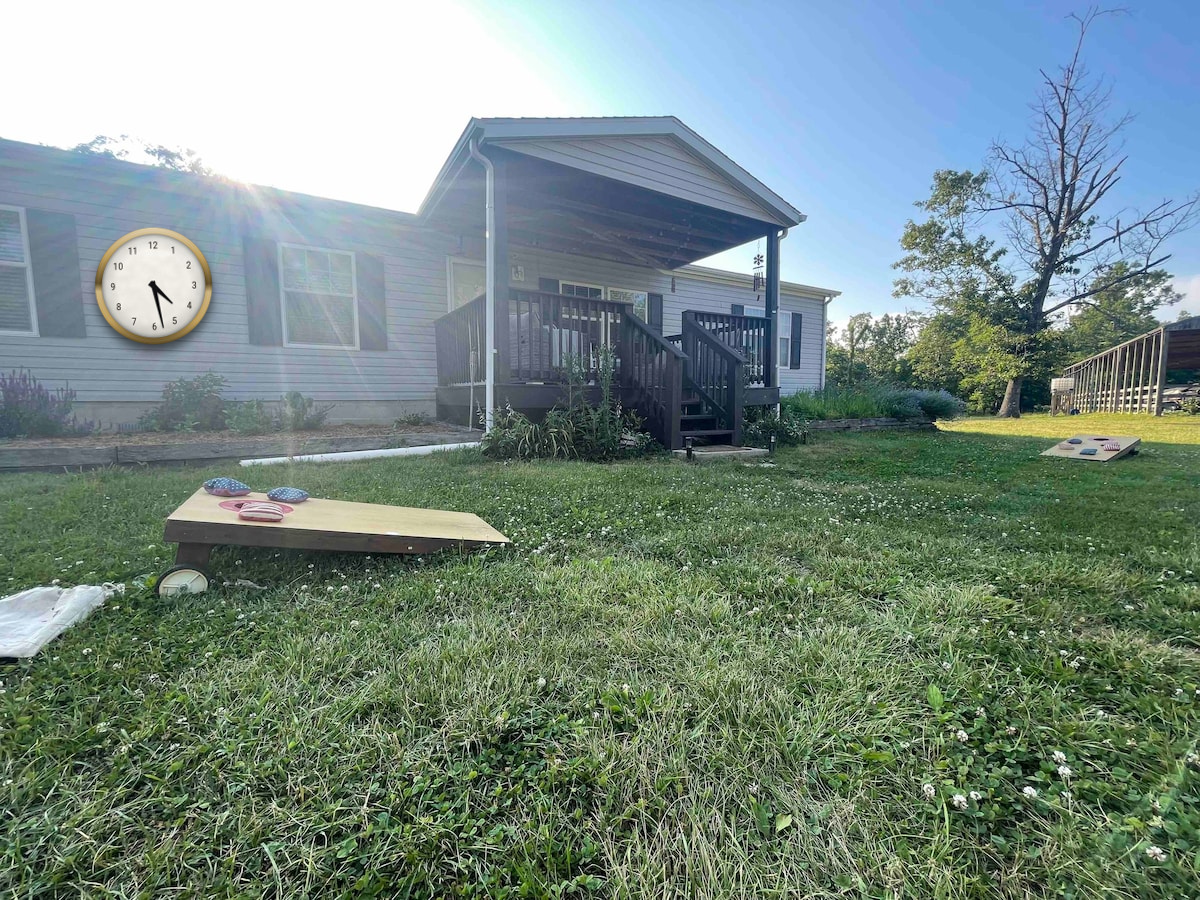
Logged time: 4 h 28 min
